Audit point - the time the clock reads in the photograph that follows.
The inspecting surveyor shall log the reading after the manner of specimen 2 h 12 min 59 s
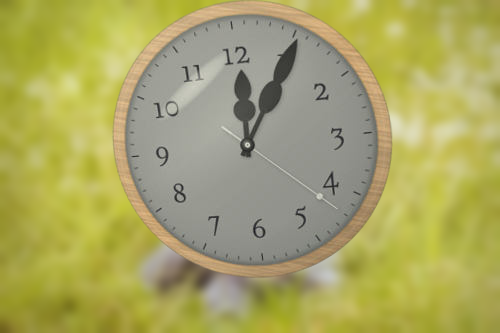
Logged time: 12 h 05 min 22 s
